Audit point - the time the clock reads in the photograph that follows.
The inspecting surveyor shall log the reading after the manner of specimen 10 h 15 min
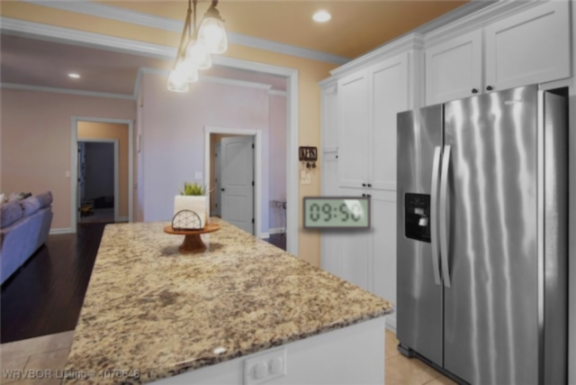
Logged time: 9 h 50 min
